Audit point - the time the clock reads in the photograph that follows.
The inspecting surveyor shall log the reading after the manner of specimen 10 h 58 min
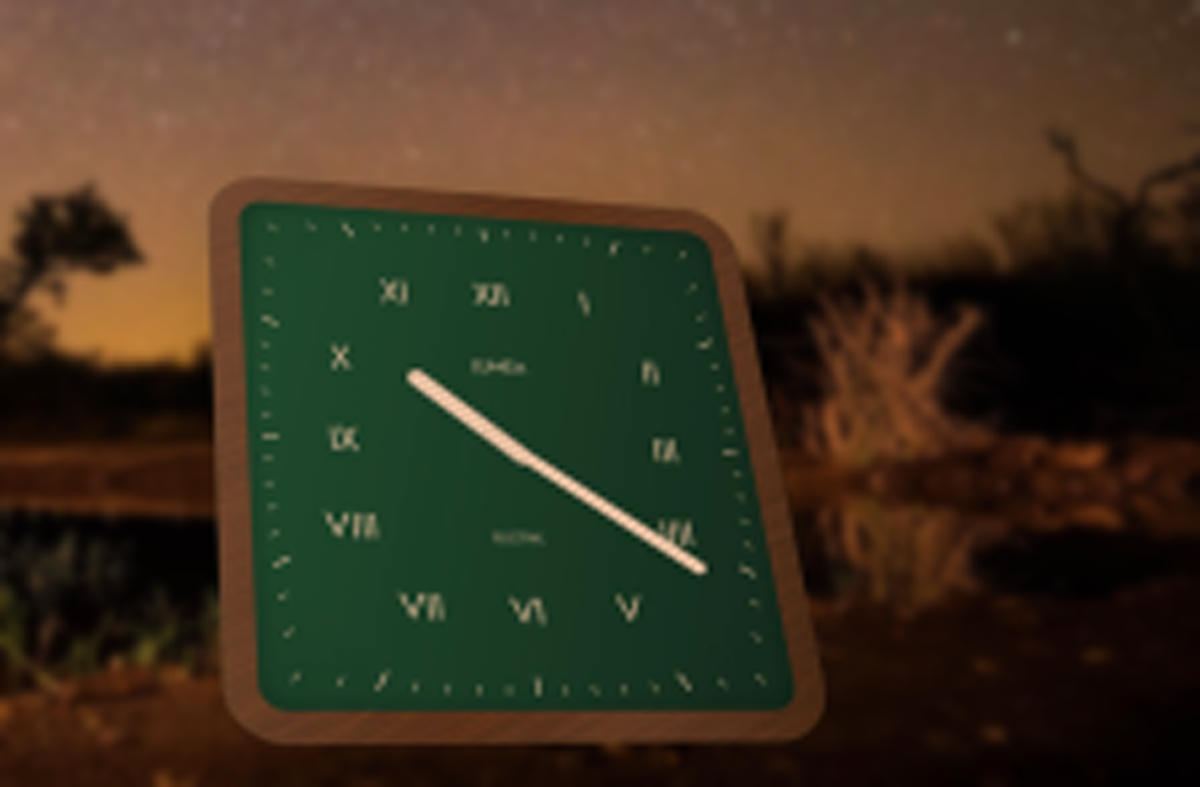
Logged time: 10 h 21 min
